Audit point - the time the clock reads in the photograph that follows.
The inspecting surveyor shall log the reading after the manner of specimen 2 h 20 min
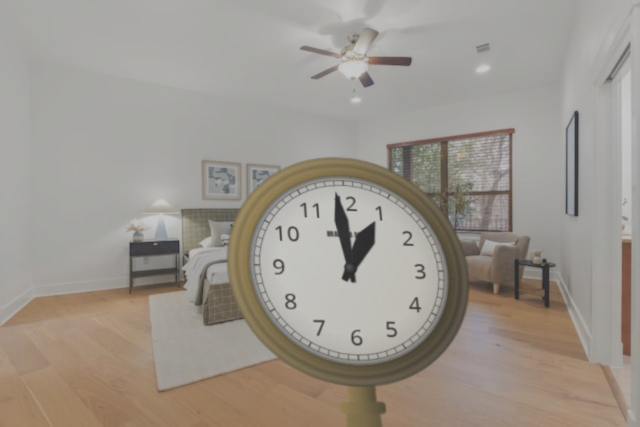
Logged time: 12 h 59 min
